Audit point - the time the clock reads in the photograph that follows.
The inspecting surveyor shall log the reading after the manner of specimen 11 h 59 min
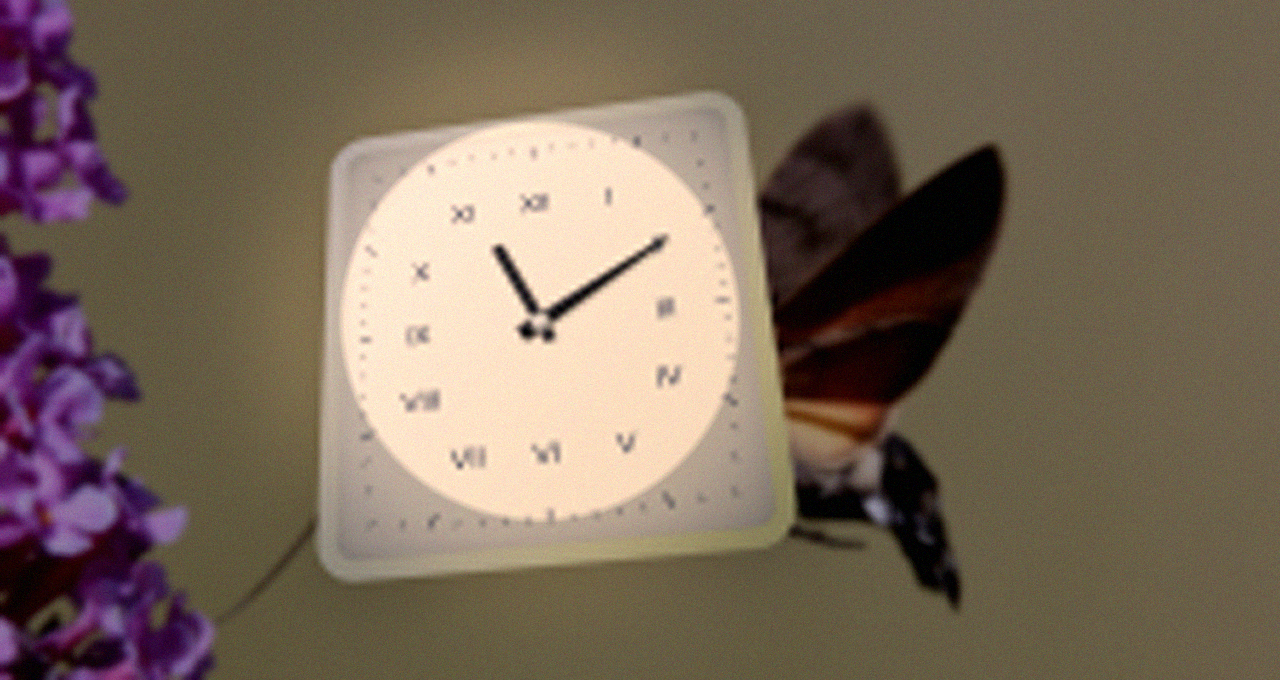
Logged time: 11 h 10 min
